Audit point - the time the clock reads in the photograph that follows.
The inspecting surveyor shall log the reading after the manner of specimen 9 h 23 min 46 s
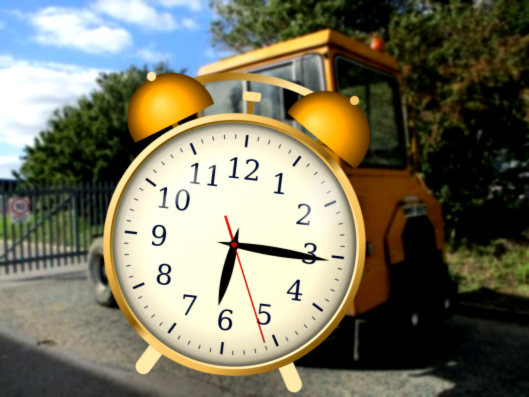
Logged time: 6 h 15 min 26 s
